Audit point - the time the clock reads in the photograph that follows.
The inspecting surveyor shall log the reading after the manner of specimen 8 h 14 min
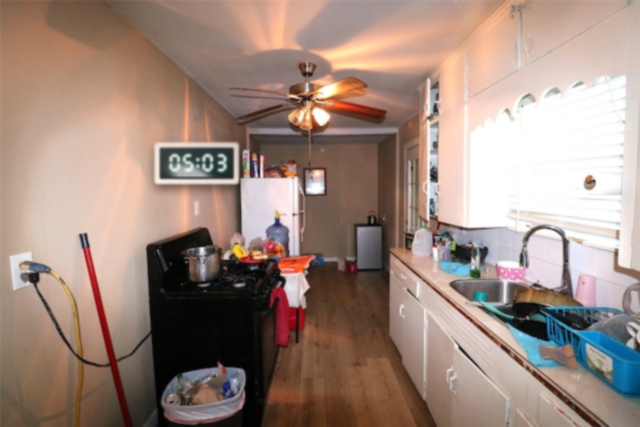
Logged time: 5 h 03 min
